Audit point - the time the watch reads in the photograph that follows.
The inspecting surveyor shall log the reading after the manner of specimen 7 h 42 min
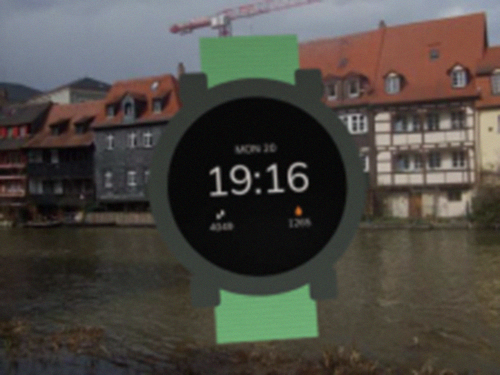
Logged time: 19 h 16 min
